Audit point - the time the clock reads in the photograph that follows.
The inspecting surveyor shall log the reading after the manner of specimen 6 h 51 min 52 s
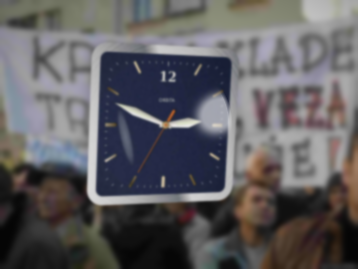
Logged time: 2 h 48 min 35 s
